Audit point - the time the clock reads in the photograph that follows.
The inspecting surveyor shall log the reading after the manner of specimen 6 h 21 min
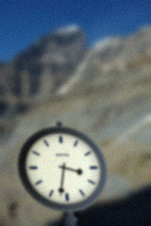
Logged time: 3 h 32 min
